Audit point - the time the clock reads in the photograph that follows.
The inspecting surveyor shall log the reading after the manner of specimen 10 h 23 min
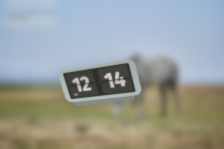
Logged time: 12 h 14 min
